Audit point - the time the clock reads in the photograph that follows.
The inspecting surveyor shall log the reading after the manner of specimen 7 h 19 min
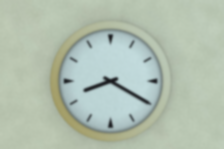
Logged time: 8 h 20 min
